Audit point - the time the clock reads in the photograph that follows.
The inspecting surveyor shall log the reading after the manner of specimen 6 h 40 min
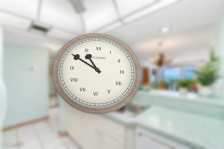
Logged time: 10 h 50 min
